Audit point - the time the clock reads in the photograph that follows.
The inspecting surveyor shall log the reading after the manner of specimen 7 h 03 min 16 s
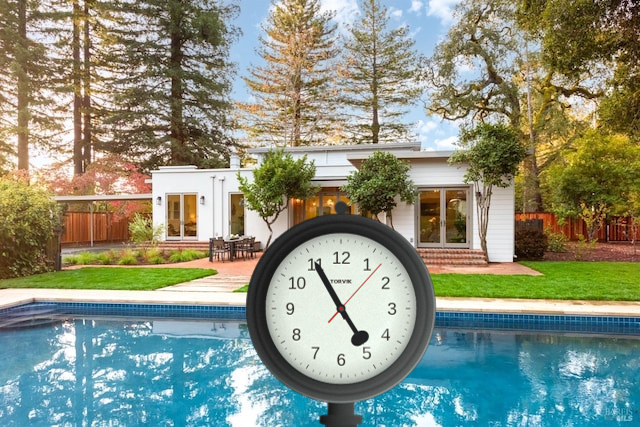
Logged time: 4 h 55 min 07 s
